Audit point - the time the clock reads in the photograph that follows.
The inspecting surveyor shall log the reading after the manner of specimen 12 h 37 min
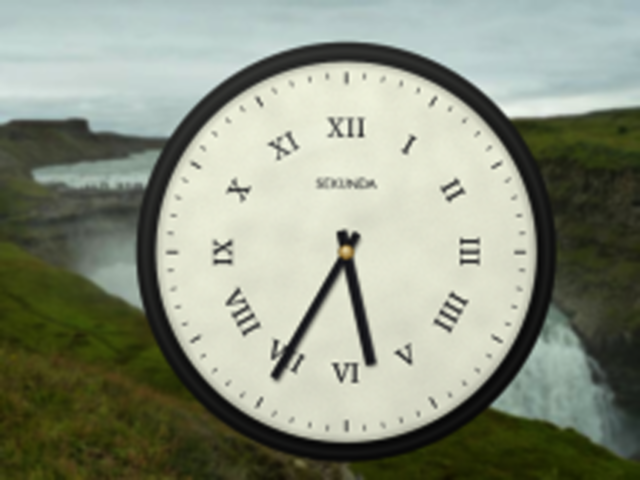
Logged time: 5 h 35 min
